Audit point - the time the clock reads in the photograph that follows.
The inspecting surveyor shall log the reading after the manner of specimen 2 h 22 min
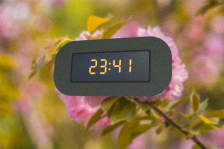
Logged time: 23 h 41 min
